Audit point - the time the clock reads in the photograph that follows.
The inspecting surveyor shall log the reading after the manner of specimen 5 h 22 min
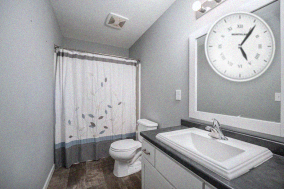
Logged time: 5 h 06 min
